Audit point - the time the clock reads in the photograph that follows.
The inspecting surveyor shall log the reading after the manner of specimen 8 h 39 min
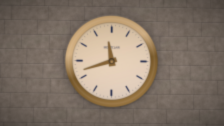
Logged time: 11 h 42 min
